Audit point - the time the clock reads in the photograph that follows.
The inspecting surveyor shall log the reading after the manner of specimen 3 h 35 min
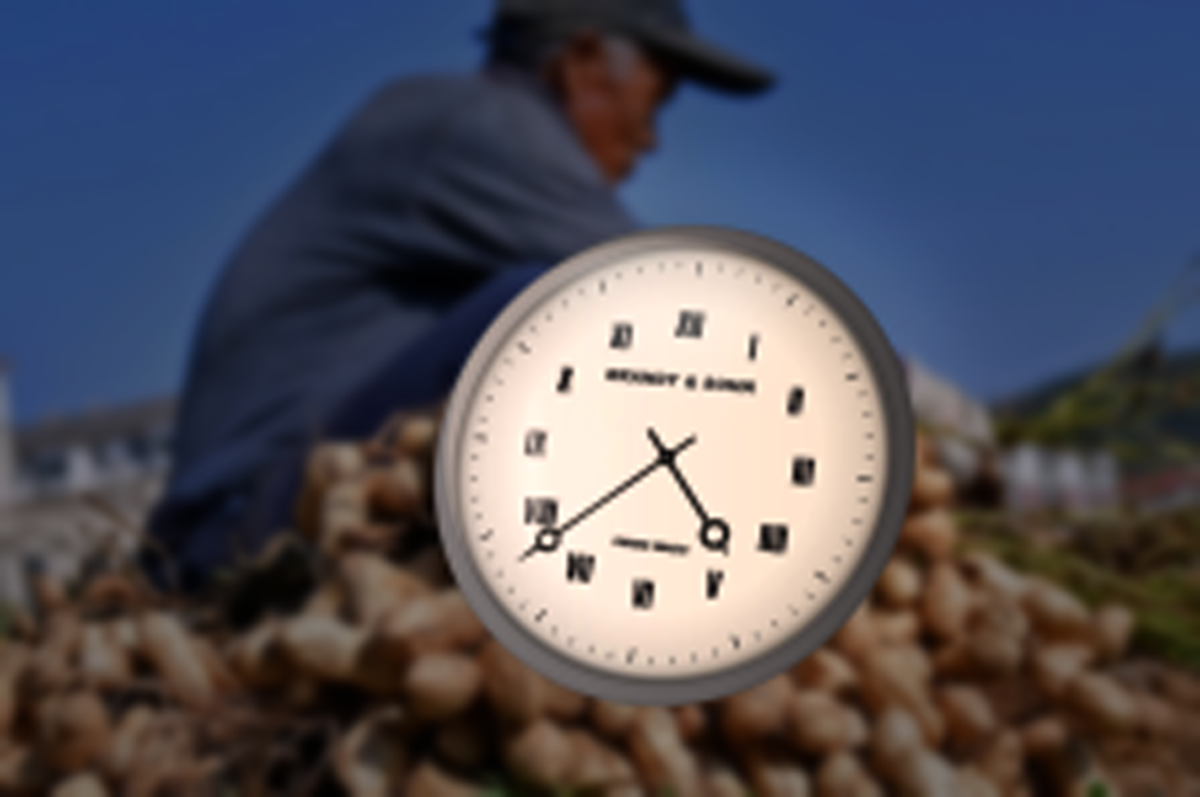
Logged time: 4 h 38 min
